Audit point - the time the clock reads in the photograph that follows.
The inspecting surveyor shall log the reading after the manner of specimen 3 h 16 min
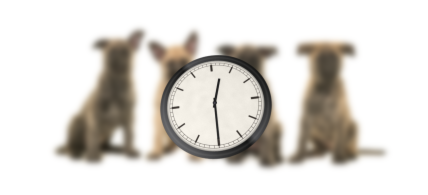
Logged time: 12 h 30 min
